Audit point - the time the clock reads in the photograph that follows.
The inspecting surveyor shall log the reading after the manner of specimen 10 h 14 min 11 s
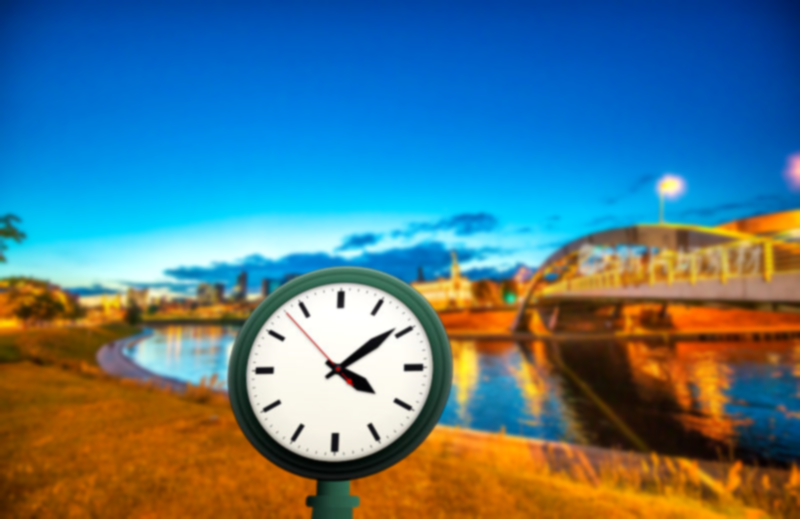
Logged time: 4 h 08 min 53 s
